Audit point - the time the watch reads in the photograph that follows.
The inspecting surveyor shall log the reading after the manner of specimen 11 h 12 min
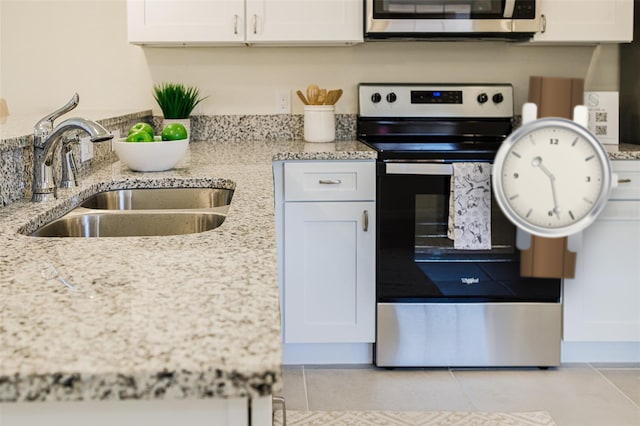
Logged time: 10 h 28 min
